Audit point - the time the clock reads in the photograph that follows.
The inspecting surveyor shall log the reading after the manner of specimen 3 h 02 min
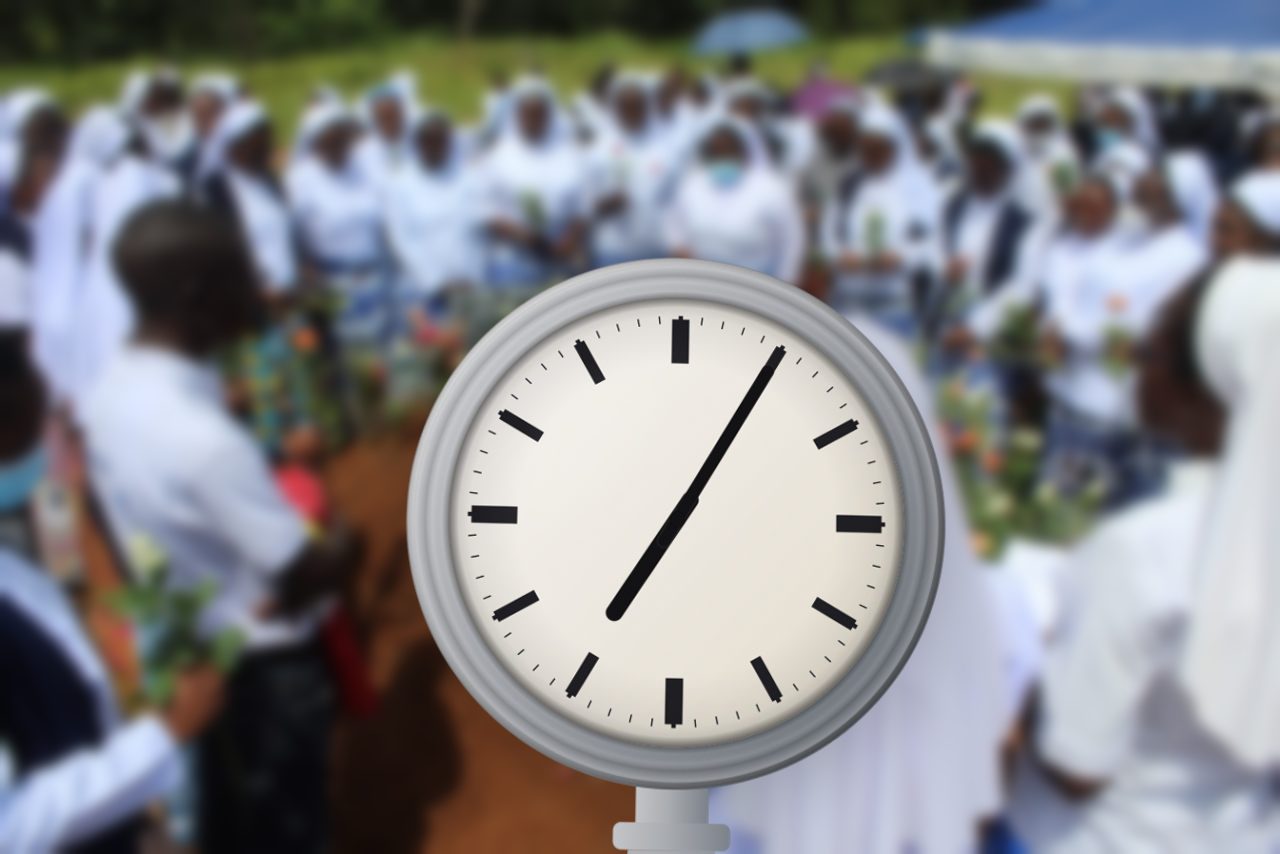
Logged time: 7 h 05 min
